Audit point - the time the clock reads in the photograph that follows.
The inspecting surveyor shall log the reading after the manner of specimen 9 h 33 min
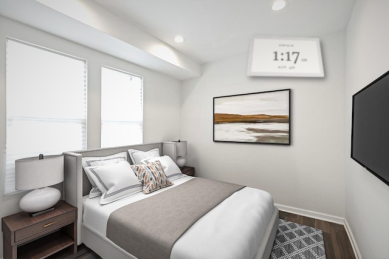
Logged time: 1 h 17 min
